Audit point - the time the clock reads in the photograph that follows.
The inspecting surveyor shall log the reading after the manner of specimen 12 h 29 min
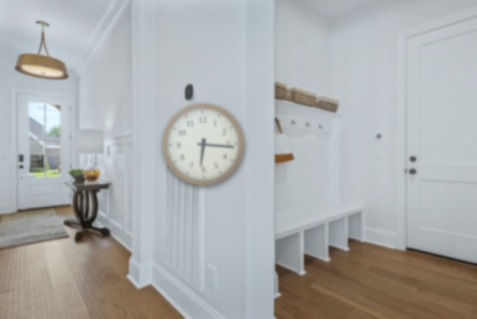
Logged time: 6 h 16 min
